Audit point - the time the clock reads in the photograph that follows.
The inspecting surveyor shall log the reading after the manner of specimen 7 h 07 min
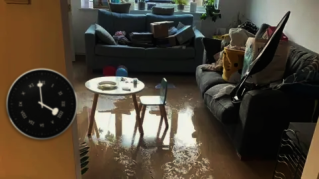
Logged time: 3 h 59 min
